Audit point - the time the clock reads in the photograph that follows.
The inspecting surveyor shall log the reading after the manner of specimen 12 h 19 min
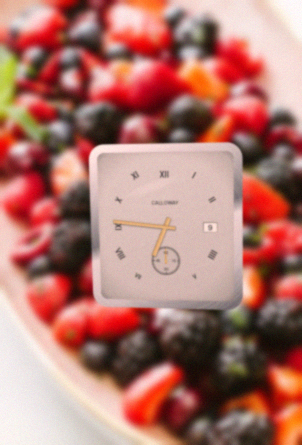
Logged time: 6 h 46 min
